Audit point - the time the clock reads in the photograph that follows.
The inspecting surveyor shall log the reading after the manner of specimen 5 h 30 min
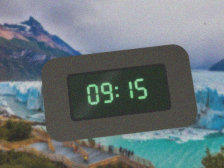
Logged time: 9 h 15 min
